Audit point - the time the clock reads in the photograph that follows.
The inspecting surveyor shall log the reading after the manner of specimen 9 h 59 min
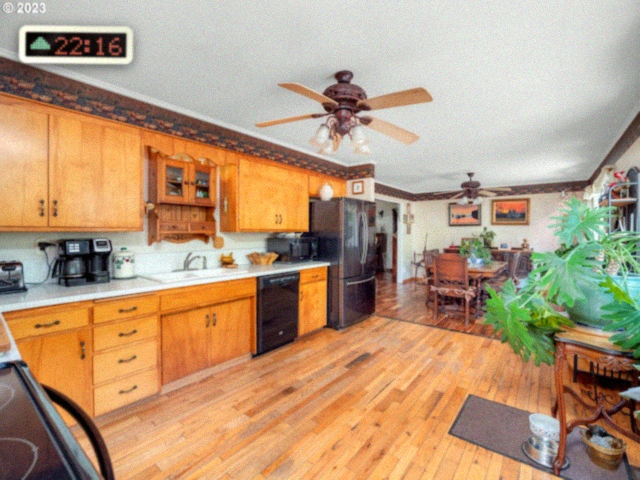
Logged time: 22 h 16 min
